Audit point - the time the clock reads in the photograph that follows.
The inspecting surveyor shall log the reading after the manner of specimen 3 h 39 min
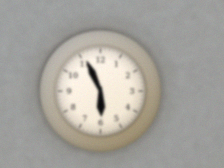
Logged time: 5 h 56 min
